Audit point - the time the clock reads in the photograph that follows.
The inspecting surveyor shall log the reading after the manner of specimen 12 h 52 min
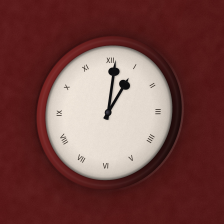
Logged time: 1 h 01 min
